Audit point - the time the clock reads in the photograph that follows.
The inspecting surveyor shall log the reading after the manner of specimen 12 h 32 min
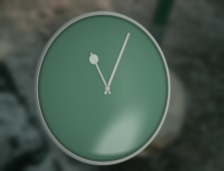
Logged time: 11 h 04 min
